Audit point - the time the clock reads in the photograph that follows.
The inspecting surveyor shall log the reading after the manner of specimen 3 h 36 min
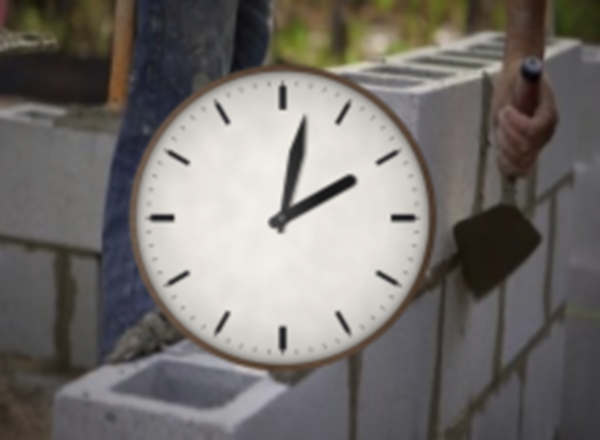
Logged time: 2 h 02 min
